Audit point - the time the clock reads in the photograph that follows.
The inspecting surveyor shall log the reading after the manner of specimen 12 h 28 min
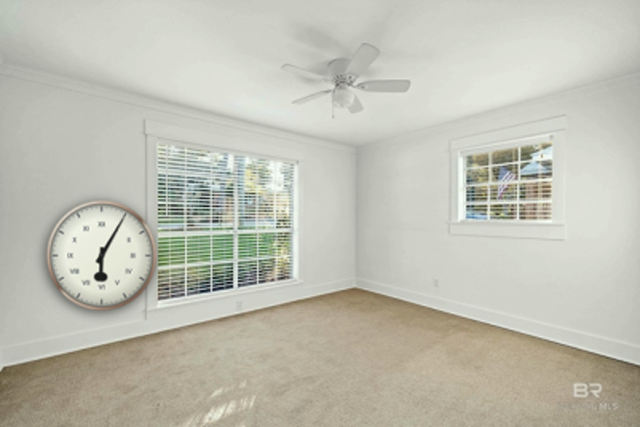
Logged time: 6 h 05 min
